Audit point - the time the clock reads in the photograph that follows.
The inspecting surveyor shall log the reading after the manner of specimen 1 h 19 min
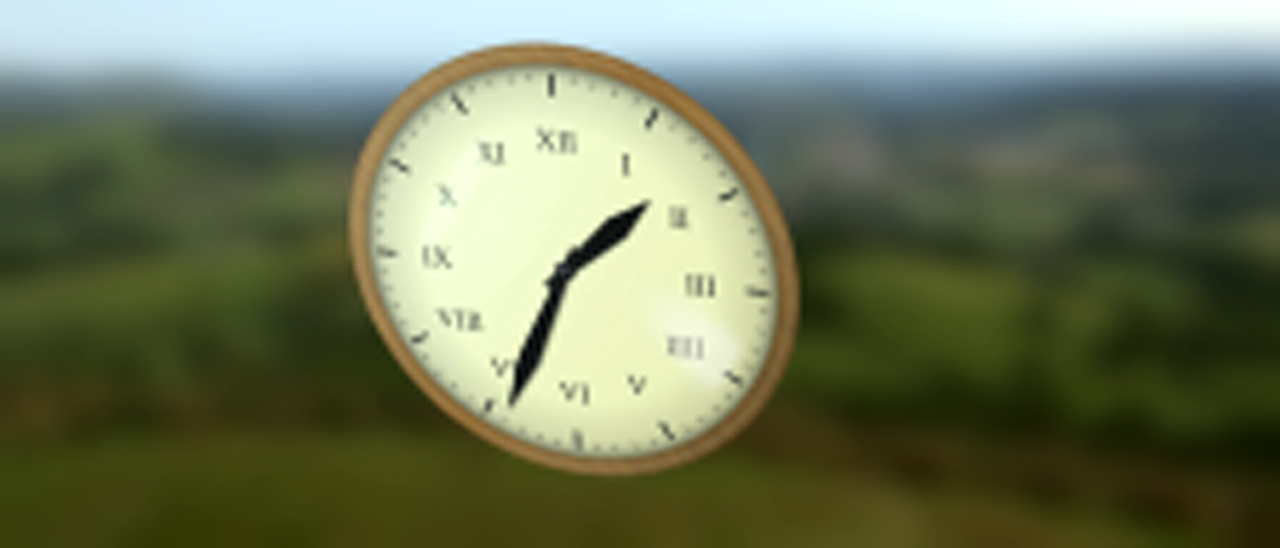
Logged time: 1 h 34 min
